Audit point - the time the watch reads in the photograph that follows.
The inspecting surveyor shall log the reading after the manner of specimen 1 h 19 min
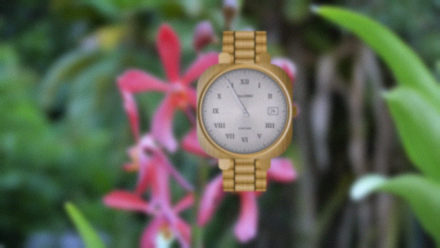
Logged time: 10 h 55 min
